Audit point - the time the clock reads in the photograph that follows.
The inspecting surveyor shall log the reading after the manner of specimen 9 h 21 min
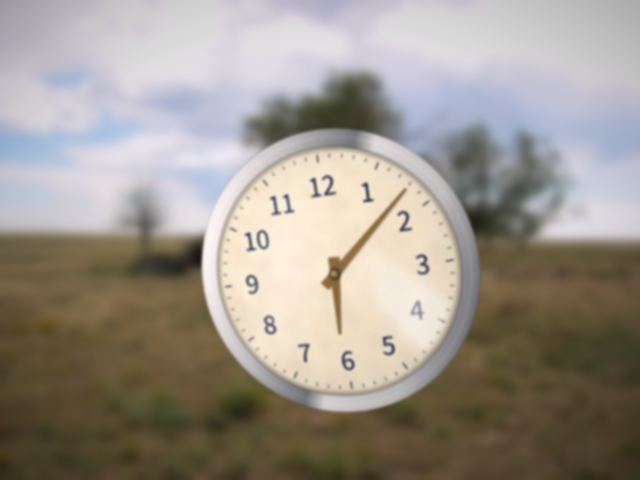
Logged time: 6 h 08 min
